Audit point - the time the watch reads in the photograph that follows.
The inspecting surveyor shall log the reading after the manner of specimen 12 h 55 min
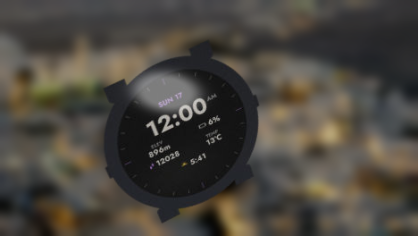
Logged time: 12 h 00 min
